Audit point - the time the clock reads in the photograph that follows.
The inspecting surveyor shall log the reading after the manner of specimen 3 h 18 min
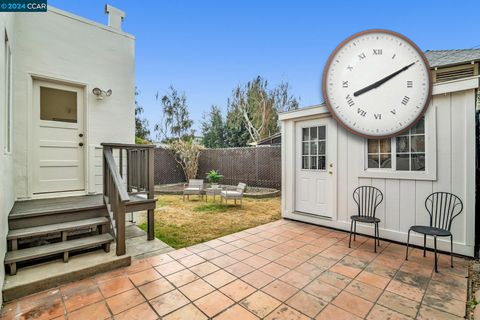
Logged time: 8 h 10 min
